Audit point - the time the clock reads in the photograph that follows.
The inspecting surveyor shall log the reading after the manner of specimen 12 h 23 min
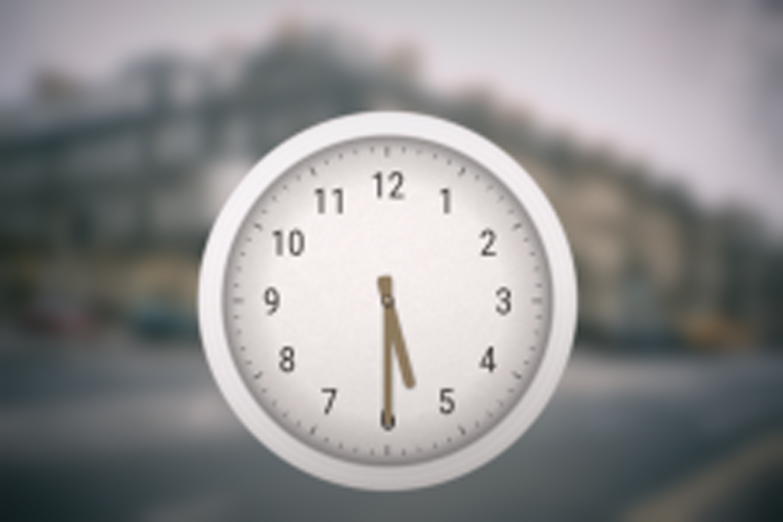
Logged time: 5 h 30 min
